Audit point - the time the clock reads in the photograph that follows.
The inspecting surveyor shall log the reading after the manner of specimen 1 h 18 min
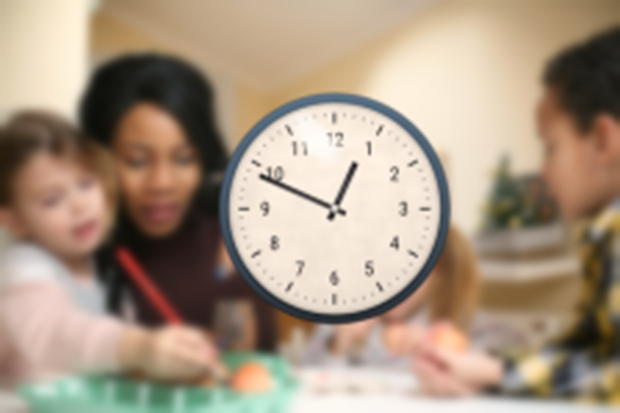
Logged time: 12 h 49 min
